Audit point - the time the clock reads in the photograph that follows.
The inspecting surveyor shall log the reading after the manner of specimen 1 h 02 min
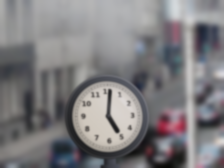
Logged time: 5 h 01 min
